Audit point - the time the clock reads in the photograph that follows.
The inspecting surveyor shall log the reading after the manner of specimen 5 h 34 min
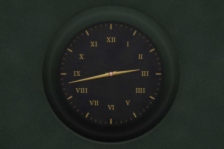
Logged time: 2 h 43 min
